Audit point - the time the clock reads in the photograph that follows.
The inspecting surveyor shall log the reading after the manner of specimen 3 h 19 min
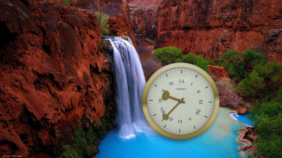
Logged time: 9 h 37 min
